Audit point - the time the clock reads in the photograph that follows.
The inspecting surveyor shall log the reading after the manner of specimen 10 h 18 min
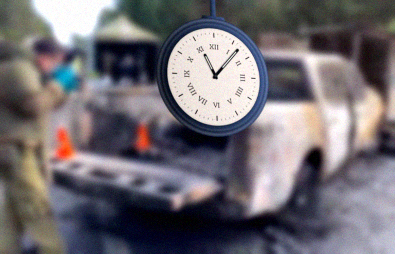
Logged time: 11 h 07 min
